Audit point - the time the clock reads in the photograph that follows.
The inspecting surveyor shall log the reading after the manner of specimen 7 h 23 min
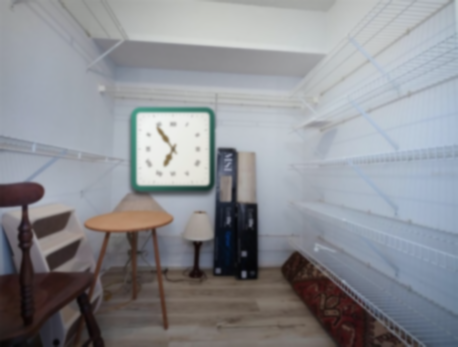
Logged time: 6 h 54 min
